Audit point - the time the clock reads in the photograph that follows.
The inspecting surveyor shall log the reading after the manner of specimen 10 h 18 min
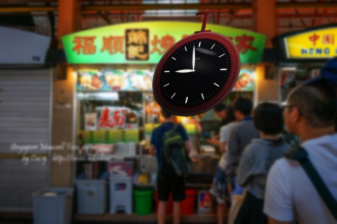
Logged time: 8 h 58 min
